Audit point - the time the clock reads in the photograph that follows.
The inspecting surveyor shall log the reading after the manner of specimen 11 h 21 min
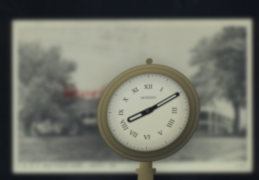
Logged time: 8 h 10 min
